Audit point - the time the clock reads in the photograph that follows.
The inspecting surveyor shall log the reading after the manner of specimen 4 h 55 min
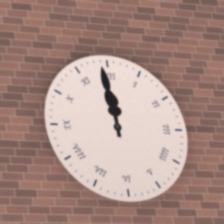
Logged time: 11 h 59 min
